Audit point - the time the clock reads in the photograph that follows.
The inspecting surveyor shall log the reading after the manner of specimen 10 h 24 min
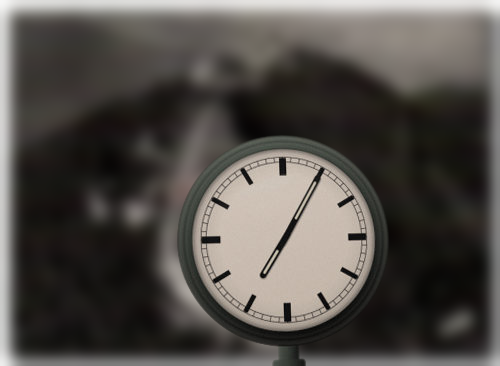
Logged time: 7 h 05 min
